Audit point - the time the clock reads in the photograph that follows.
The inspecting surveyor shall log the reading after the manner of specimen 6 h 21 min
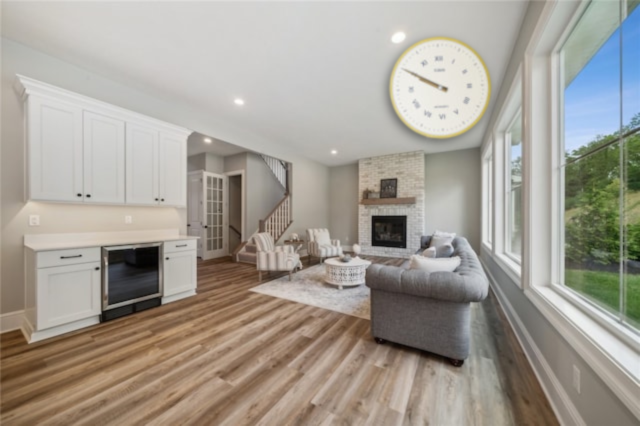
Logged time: 9 h 50 min
